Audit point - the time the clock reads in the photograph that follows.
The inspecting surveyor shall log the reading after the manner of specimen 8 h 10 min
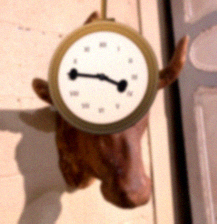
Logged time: 3 h 46 min
